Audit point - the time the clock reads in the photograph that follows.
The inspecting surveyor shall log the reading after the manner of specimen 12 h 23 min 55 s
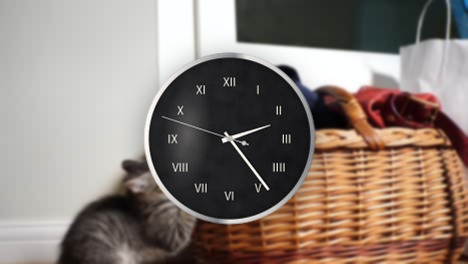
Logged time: 2 h 23 min 48 s
